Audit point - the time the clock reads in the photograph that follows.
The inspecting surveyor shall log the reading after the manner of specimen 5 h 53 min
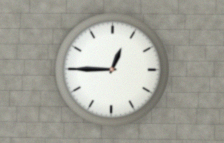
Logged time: 12 h 45 min
